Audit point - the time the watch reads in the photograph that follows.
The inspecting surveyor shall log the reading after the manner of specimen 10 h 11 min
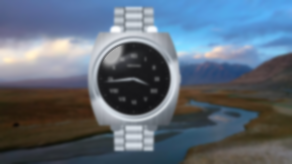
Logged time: 3 h 44 min
